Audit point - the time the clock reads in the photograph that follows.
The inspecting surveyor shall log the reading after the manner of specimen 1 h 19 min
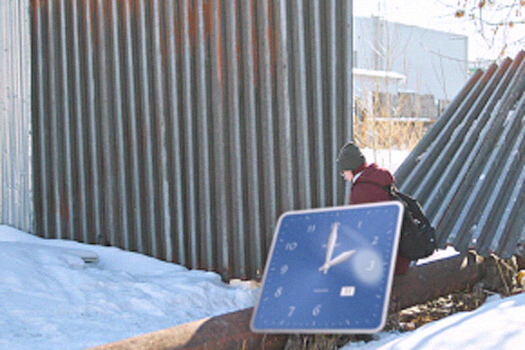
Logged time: 2 h 00 min
